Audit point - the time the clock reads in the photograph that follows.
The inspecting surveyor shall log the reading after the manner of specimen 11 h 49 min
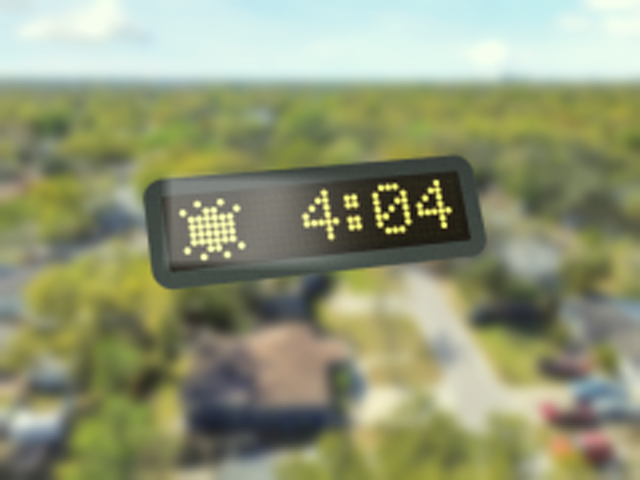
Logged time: 4 h 04 min
